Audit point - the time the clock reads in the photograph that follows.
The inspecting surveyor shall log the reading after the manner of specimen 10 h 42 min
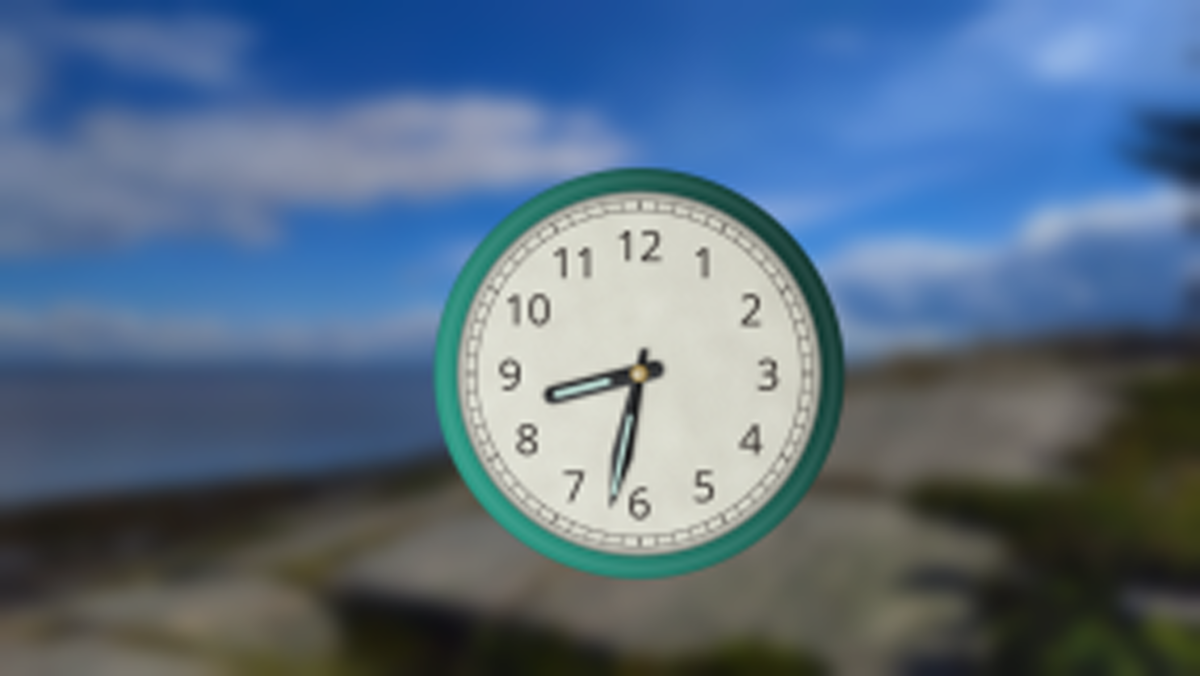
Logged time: 8 h 32 min
